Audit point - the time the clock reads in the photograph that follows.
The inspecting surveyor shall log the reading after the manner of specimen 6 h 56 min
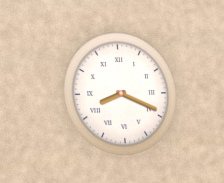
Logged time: 8 h 19 min
